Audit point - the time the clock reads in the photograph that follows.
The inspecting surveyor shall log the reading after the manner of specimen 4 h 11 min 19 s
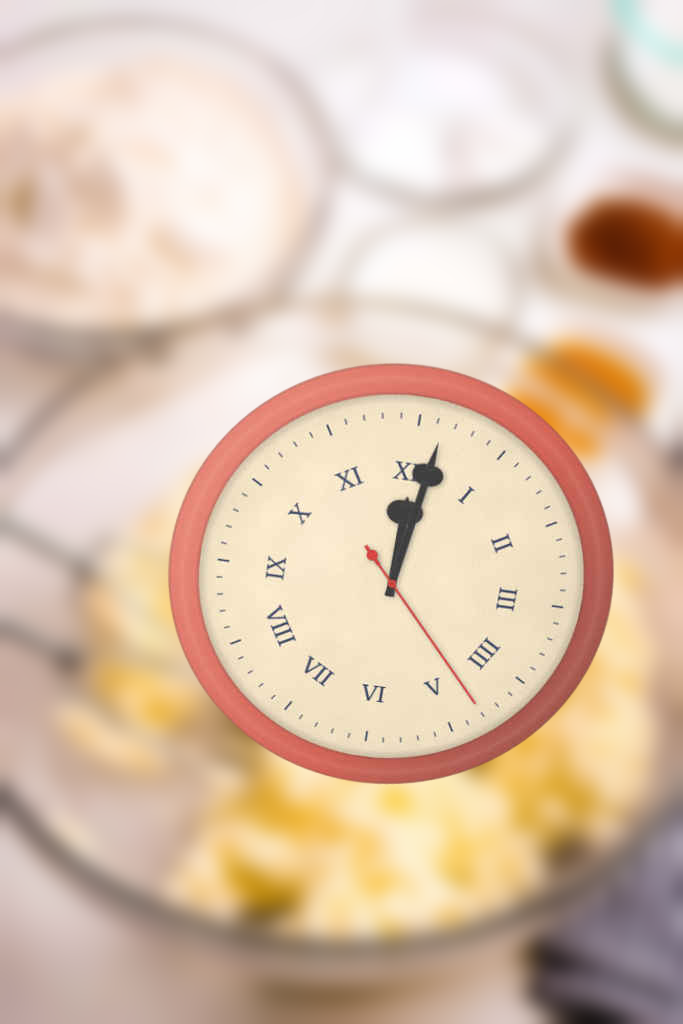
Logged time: 12 h 01 min 23 s
